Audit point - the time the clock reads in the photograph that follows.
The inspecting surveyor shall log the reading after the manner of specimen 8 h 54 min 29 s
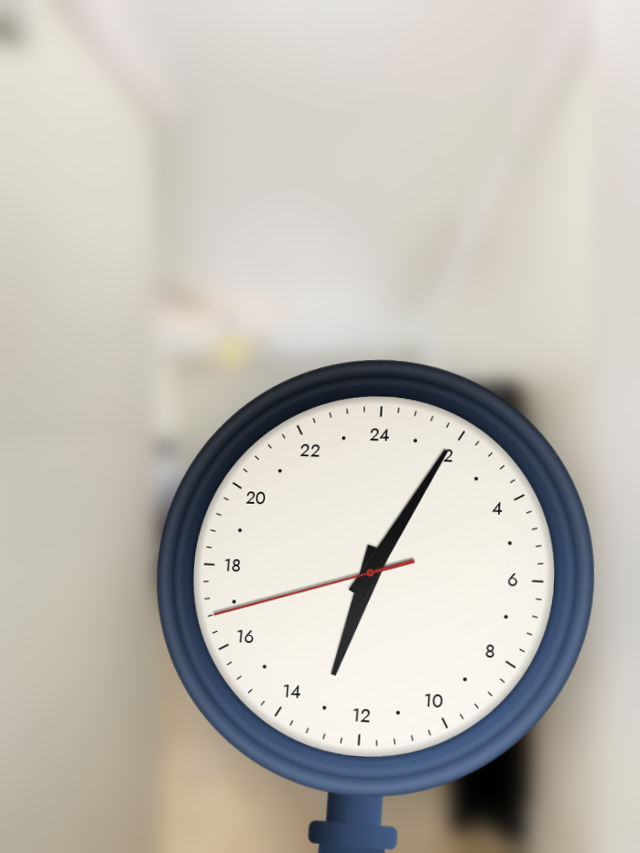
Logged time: 13 h 04 min 42 s
